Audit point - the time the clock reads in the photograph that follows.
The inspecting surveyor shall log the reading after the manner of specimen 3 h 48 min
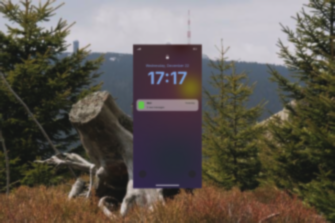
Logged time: 17 h 17 min
